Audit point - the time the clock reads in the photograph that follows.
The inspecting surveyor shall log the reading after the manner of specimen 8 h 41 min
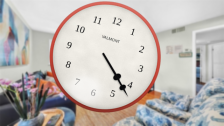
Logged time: 4 h 22 min
